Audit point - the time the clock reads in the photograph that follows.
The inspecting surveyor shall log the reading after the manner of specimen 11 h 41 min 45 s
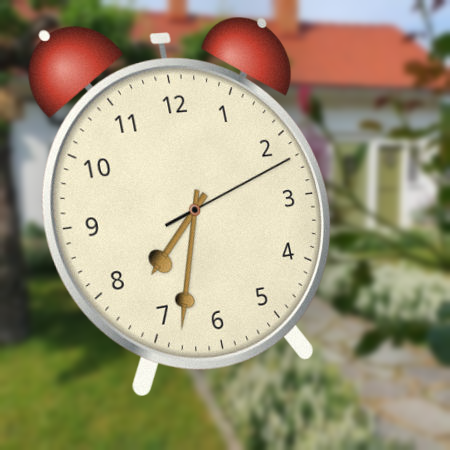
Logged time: 7 h 33 min 12 s
